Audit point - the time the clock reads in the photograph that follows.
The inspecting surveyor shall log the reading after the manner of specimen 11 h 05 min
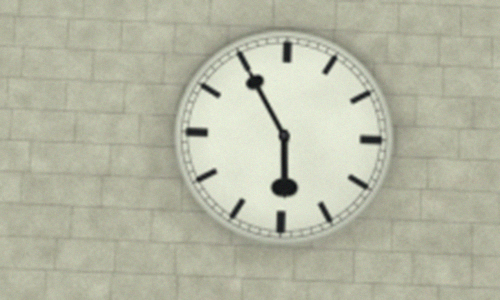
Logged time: 5 h 55 min
